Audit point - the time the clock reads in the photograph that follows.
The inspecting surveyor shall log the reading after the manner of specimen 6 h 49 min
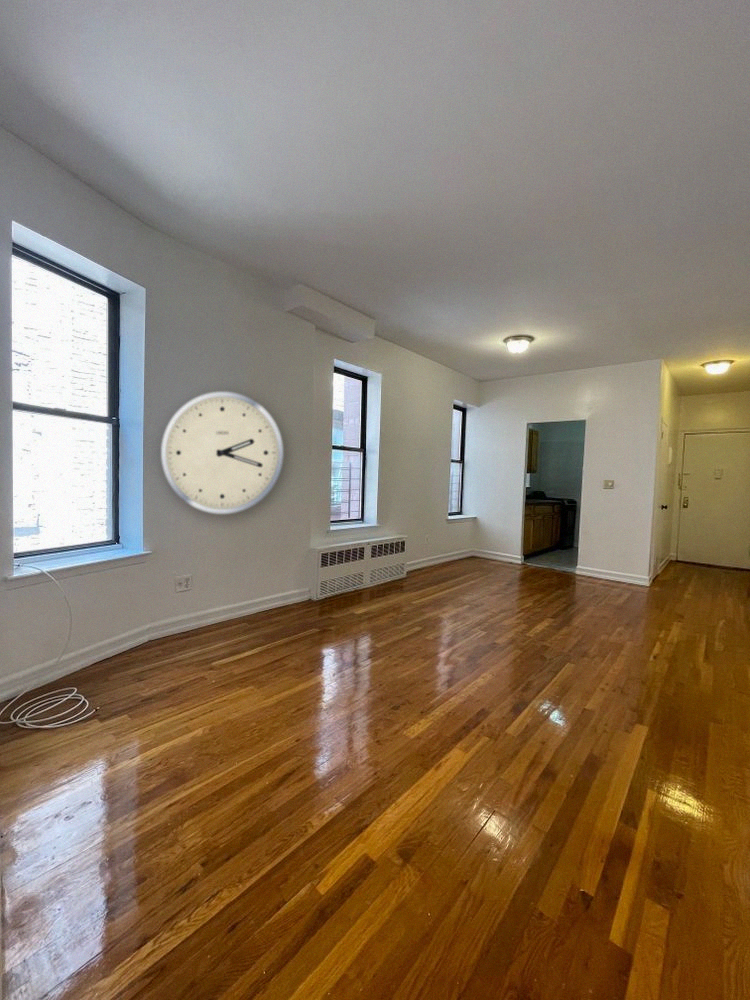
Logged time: 2 h 18 min
